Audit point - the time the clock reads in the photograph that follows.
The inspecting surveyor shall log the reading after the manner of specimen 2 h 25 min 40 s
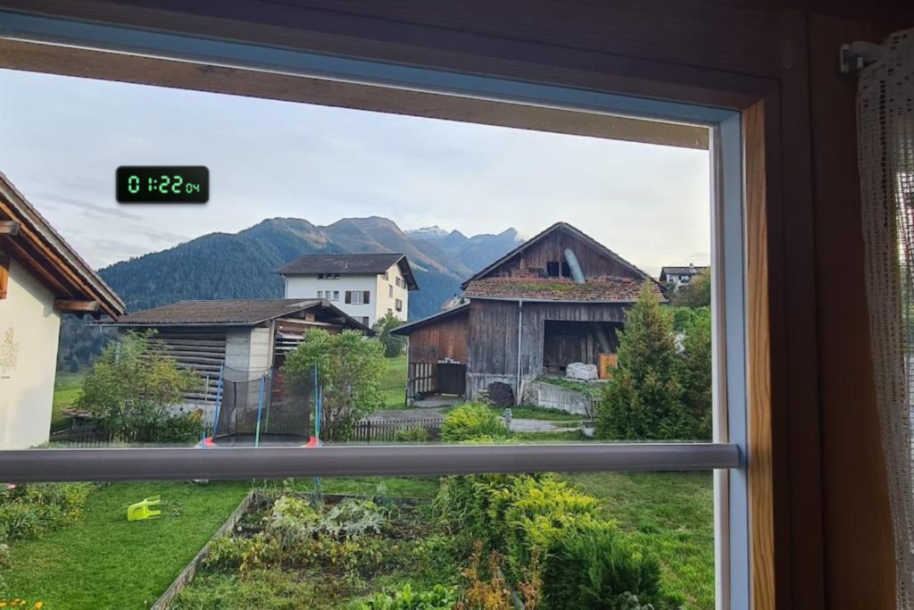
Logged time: 1 h 22 min 04 s
